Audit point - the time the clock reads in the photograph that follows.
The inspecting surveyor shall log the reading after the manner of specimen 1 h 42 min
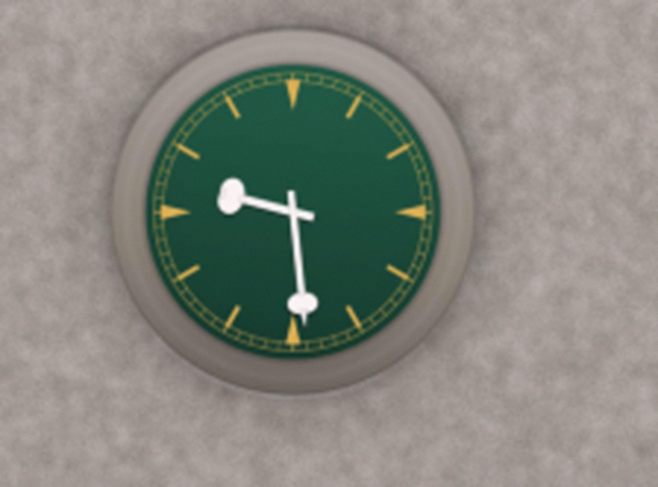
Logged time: 9 h 29 min
